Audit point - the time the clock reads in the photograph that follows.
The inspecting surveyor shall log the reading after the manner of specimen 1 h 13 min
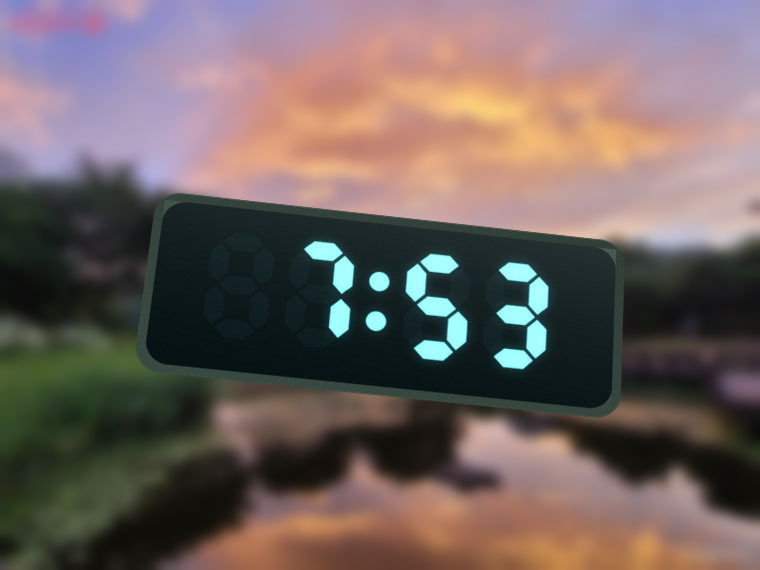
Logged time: 7 h 53 min
